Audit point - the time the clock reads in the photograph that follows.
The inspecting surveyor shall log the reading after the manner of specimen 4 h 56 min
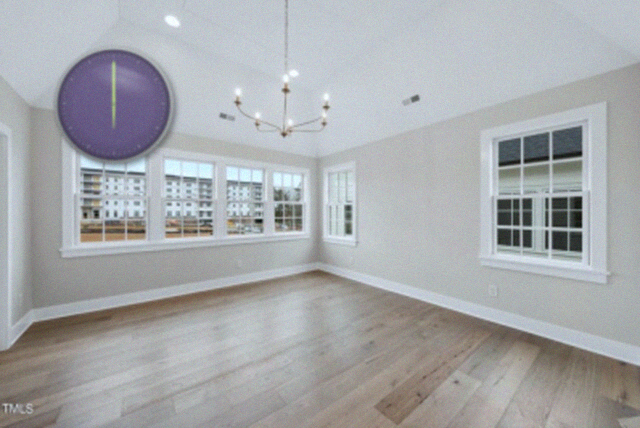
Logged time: 6 h 00 min
